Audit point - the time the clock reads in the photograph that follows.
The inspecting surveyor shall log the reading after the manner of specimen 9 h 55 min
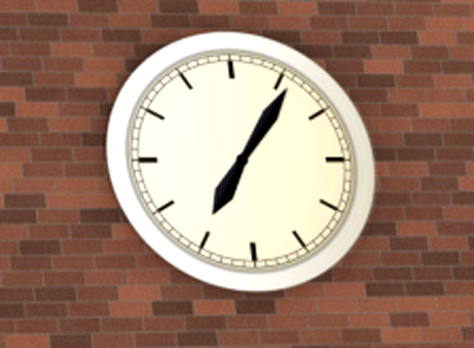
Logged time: 7 h 06 min
